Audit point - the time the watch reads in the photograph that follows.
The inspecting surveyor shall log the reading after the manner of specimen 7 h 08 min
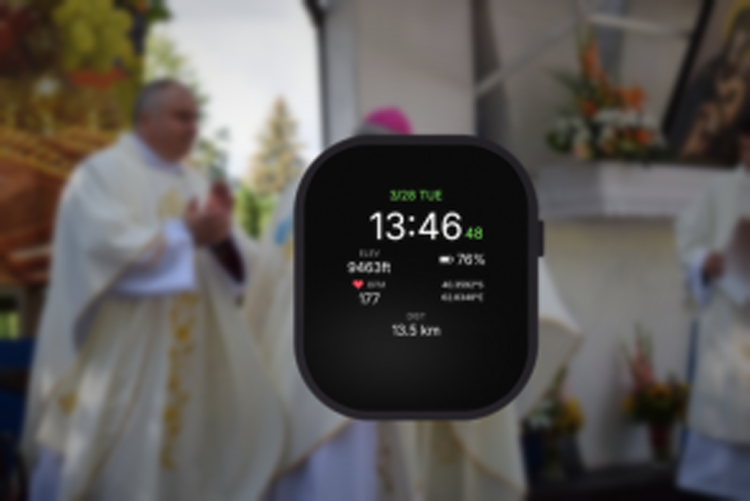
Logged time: 13 h 46 min
